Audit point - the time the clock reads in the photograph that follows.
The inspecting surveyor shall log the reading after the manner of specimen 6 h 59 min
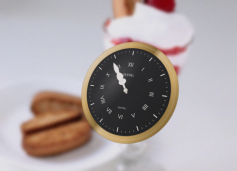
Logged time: 10 h 54 min
